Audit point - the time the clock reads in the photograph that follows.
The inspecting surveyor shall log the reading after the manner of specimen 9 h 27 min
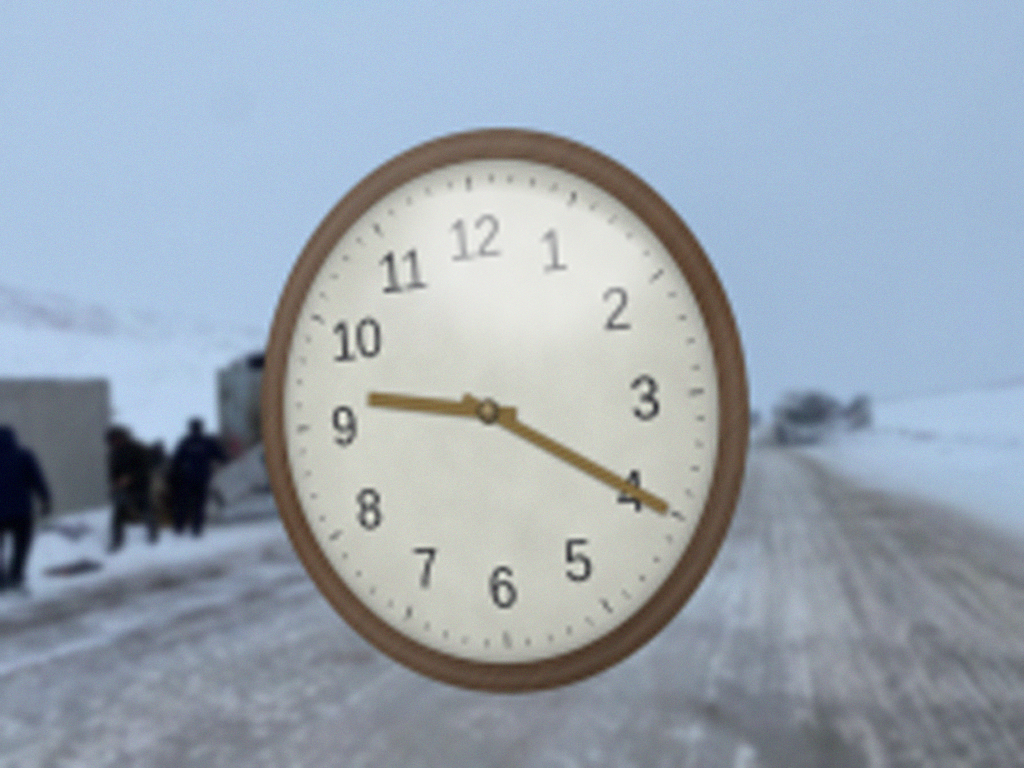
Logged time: 9 h 20 min
